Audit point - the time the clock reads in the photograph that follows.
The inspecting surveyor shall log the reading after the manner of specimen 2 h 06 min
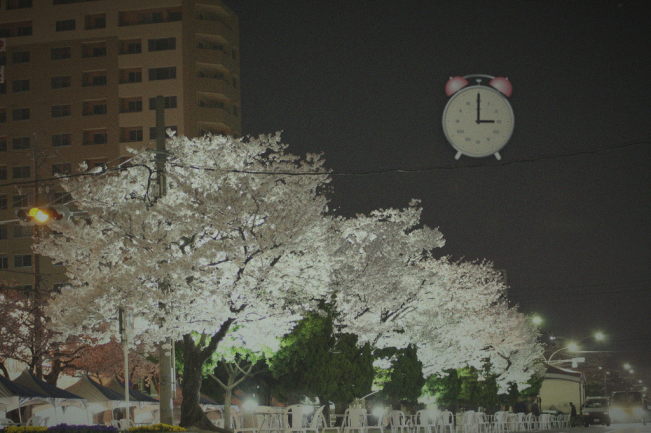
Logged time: 3 h 00 min
